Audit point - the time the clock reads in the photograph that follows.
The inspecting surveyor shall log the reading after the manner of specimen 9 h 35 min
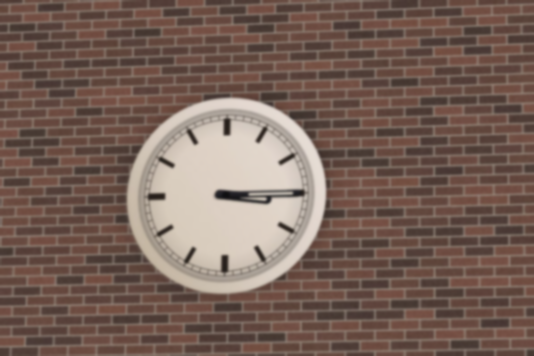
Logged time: 3 h 15 min
